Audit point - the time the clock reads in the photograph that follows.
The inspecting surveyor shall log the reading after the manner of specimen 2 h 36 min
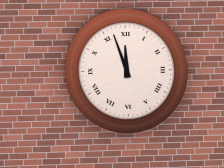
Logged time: 11 h 57 min
